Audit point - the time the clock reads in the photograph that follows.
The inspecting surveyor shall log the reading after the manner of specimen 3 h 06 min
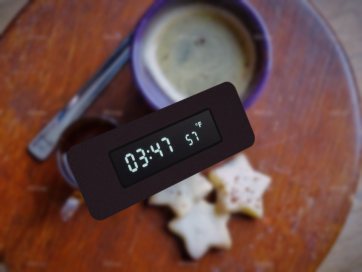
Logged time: 3 h 47 min
